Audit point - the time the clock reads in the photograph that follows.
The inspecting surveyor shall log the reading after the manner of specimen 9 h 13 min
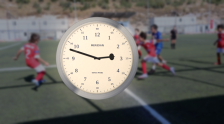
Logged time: 2 h 48 min
